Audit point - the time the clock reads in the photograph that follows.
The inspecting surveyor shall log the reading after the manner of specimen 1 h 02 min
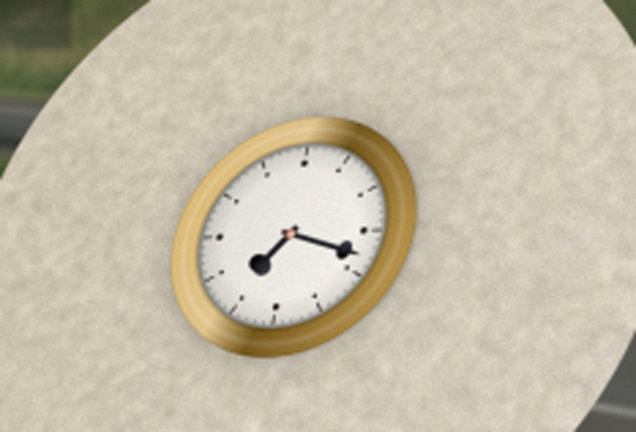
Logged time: 7 h 18 min
